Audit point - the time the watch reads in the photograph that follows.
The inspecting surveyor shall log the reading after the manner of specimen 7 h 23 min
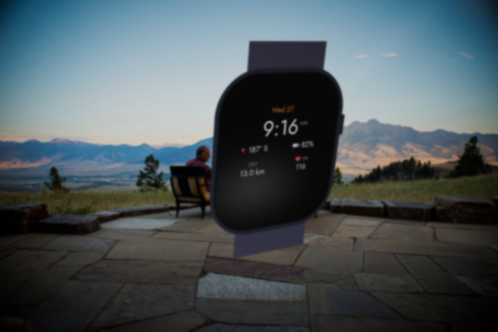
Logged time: 9 h 16 min
